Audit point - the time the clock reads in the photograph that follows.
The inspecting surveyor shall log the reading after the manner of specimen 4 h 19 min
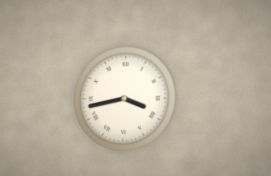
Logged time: 3 h 43 min
